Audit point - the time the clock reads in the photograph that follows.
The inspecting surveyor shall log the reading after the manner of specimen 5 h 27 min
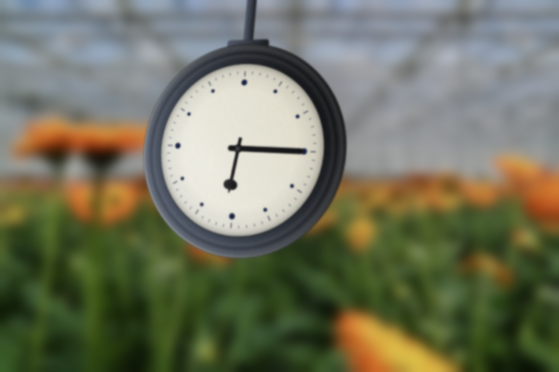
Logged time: 6 h 15 min
